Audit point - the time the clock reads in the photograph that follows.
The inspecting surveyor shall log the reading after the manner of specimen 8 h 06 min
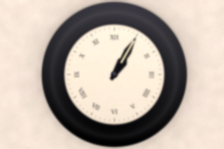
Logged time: 1 h 05 min
